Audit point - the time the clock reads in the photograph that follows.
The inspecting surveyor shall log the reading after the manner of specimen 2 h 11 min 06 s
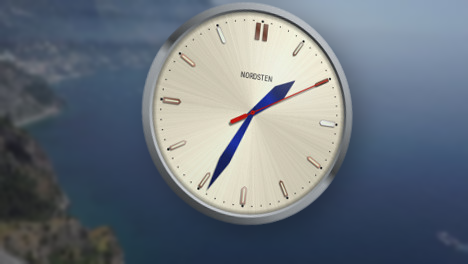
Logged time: 1 h 34 min 10 s
